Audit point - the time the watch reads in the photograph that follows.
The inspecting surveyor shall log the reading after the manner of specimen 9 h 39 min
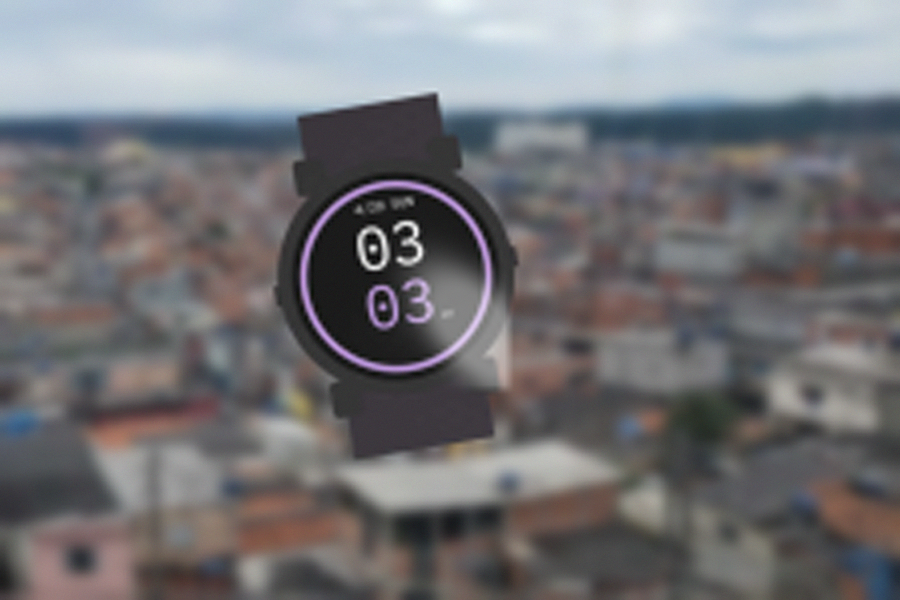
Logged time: 3 h 03 min
